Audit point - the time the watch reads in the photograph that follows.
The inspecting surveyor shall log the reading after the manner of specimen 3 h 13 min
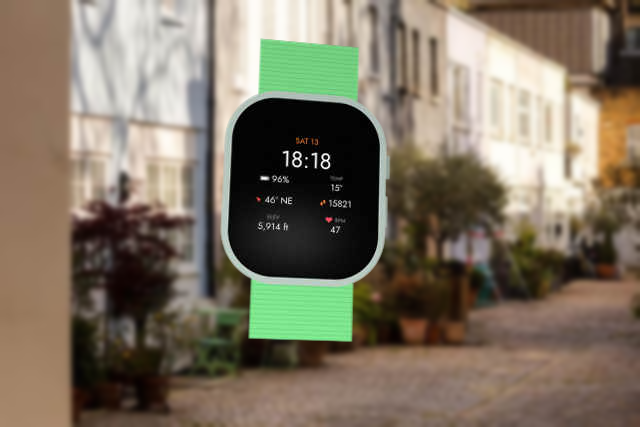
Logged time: 18 h 18 min
